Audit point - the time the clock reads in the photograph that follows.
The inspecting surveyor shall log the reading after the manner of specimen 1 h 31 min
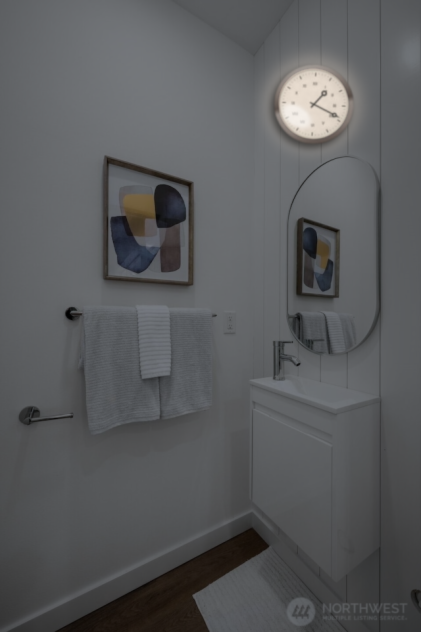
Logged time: 1 h 19 min
